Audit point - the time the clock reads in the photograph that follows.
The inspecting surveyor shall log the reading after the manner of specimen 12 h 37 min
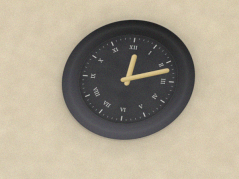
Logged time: 12 h 12 min
